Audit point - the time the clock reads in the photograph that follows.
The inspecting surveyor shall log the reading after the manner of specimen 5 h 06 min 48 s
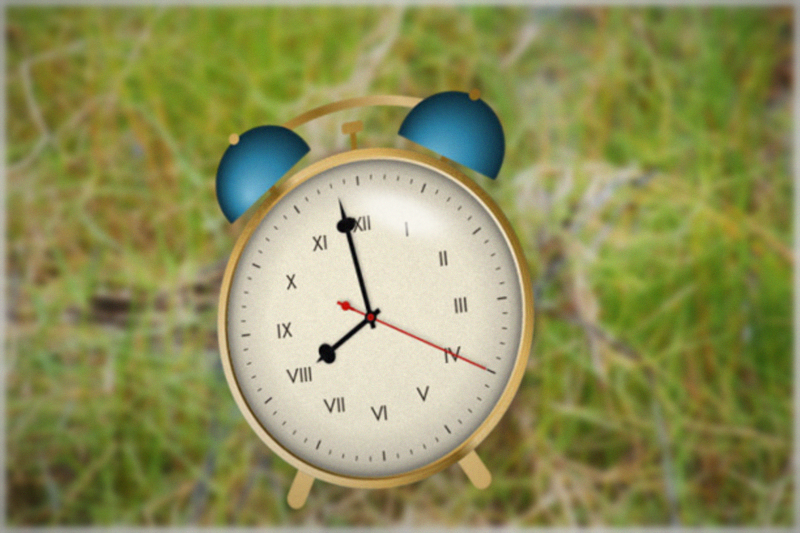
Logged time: 7 h 58 min 20 s
